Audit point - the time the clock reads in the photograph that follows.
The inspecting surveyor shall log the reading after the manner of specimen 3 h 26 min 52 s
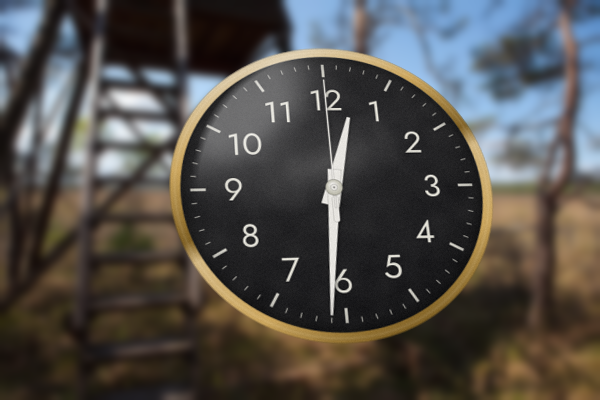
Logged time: 12 h 31 min 00 s
